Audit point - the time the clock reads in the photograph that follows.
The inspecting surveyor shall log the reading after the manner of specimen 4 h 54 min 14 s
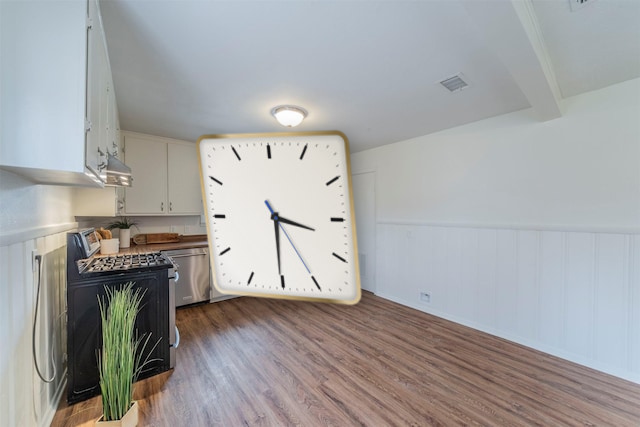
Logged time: 3 h 30 min 25 s
